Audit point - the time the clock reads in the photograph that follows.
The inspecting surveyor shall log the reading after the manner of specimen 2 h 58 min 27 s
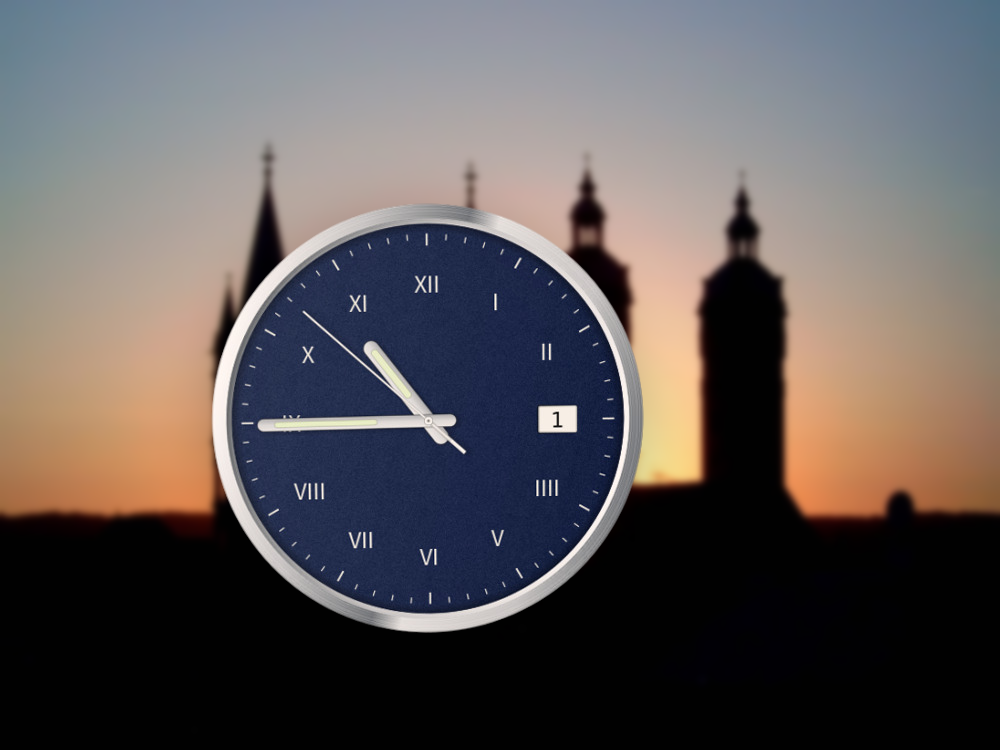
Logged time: 10 h 44 min 52 s
